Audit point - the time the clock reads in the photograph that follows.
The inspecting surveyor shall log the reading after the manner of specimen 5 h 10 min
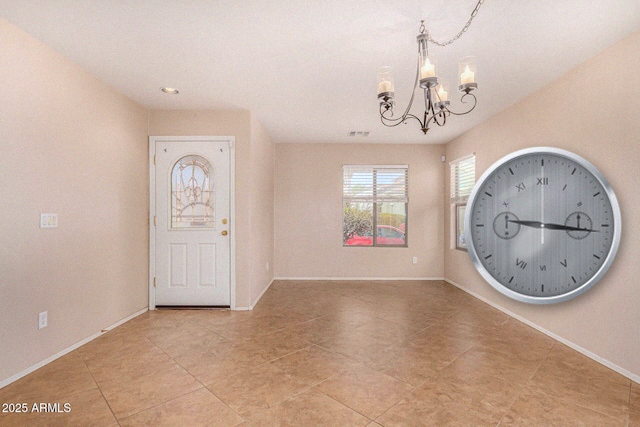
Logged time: 9 h 16 min
